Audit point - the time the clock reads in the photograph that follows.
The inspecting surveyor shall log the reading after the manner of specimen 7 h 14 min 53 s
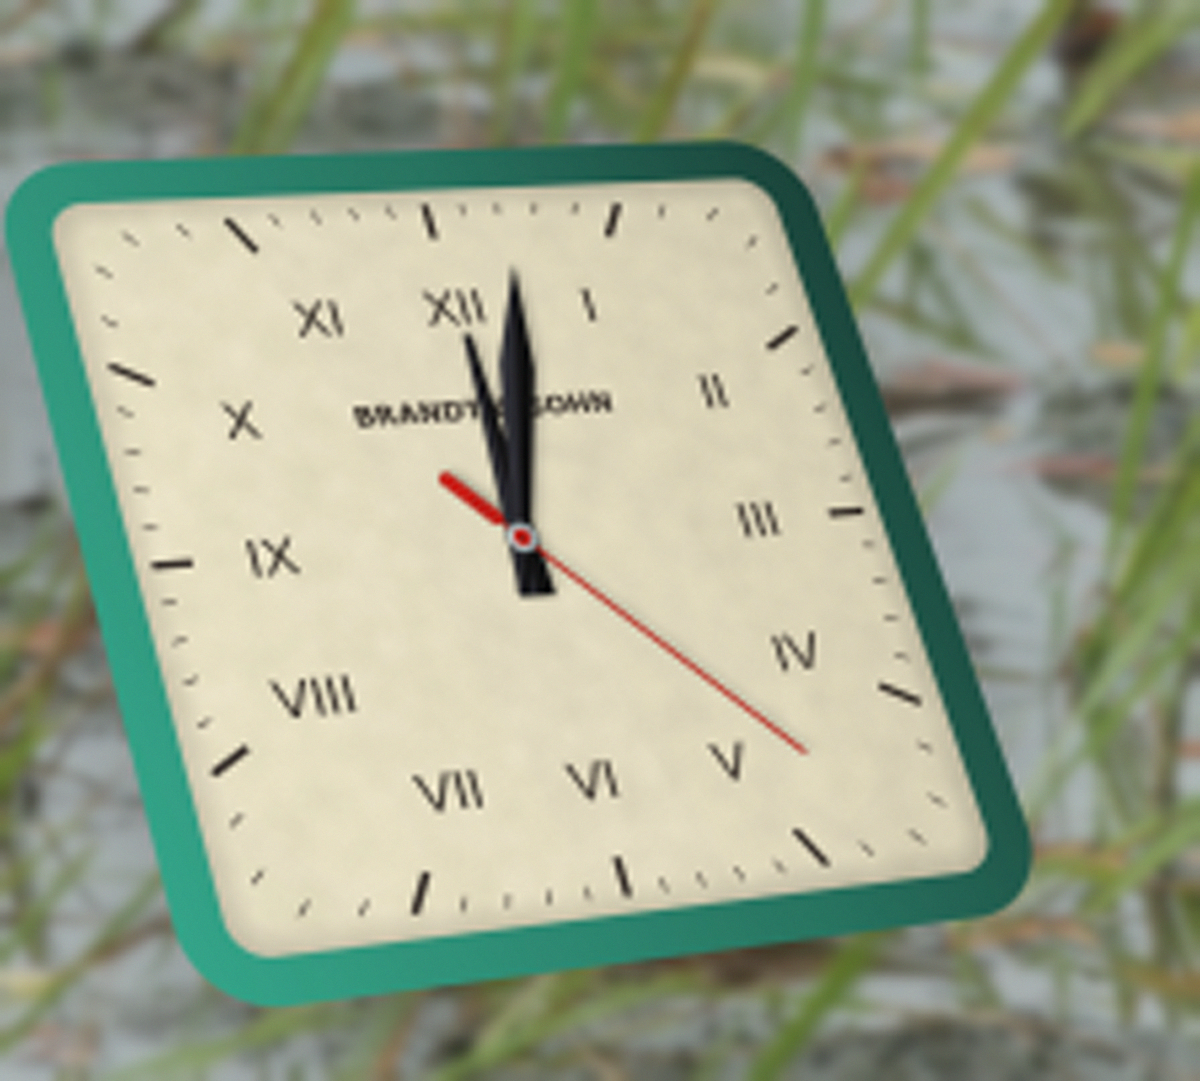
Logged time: 12 h 02 min 23 s
